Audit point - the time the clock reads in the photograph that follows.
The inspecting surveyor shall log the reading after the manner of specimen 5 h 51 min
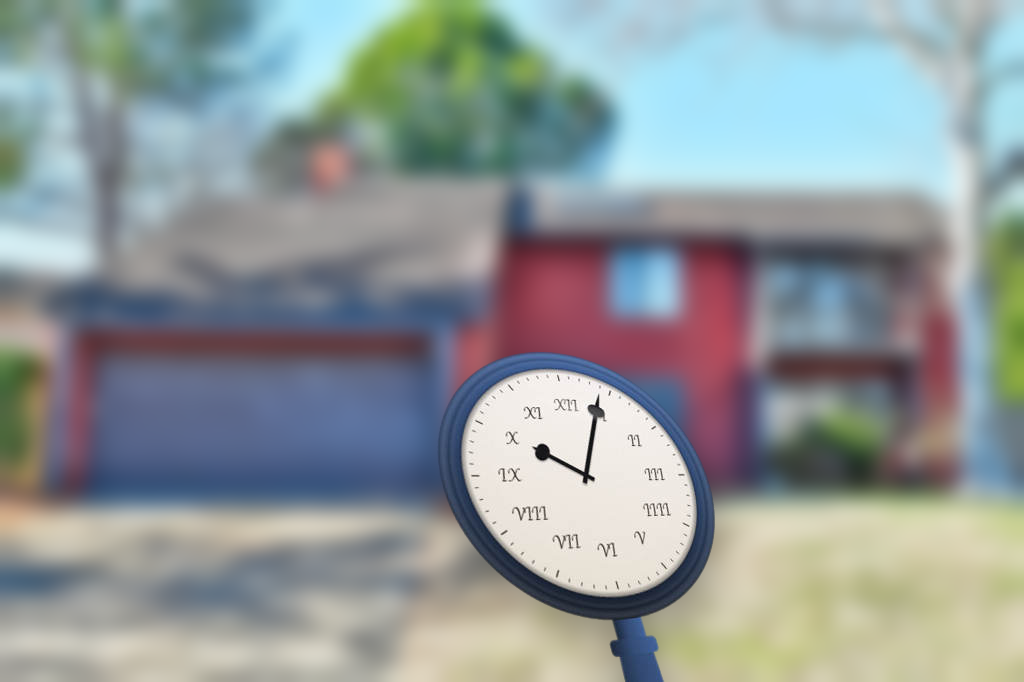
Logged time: 10 h 04 min
